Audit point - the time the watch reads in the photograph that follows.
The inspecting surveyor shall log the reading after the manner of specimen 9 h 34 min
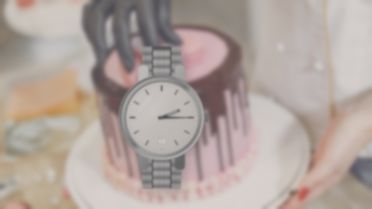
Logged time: 2 h 15 min
